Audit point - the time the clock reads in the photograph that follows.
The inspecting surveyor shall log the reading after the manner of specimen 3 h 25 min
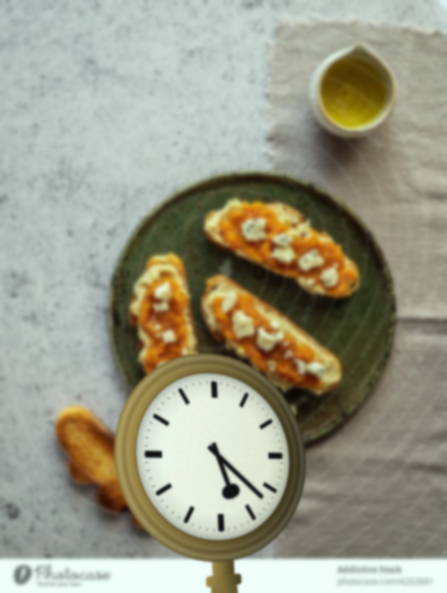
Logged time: 5 h 22 min
